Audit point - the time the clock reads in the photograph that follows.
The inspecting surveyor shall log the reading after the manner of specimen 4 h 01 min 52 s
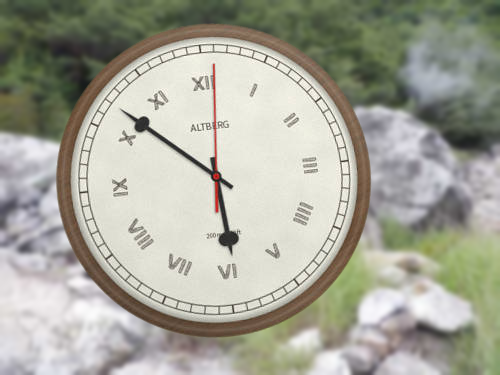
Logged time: 5 h 52 min 01 s
